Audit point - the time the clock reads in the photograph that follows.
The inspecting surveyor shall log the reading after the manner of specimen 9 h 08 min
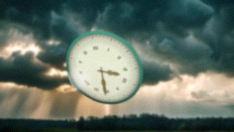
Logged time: 3 h 31 min
